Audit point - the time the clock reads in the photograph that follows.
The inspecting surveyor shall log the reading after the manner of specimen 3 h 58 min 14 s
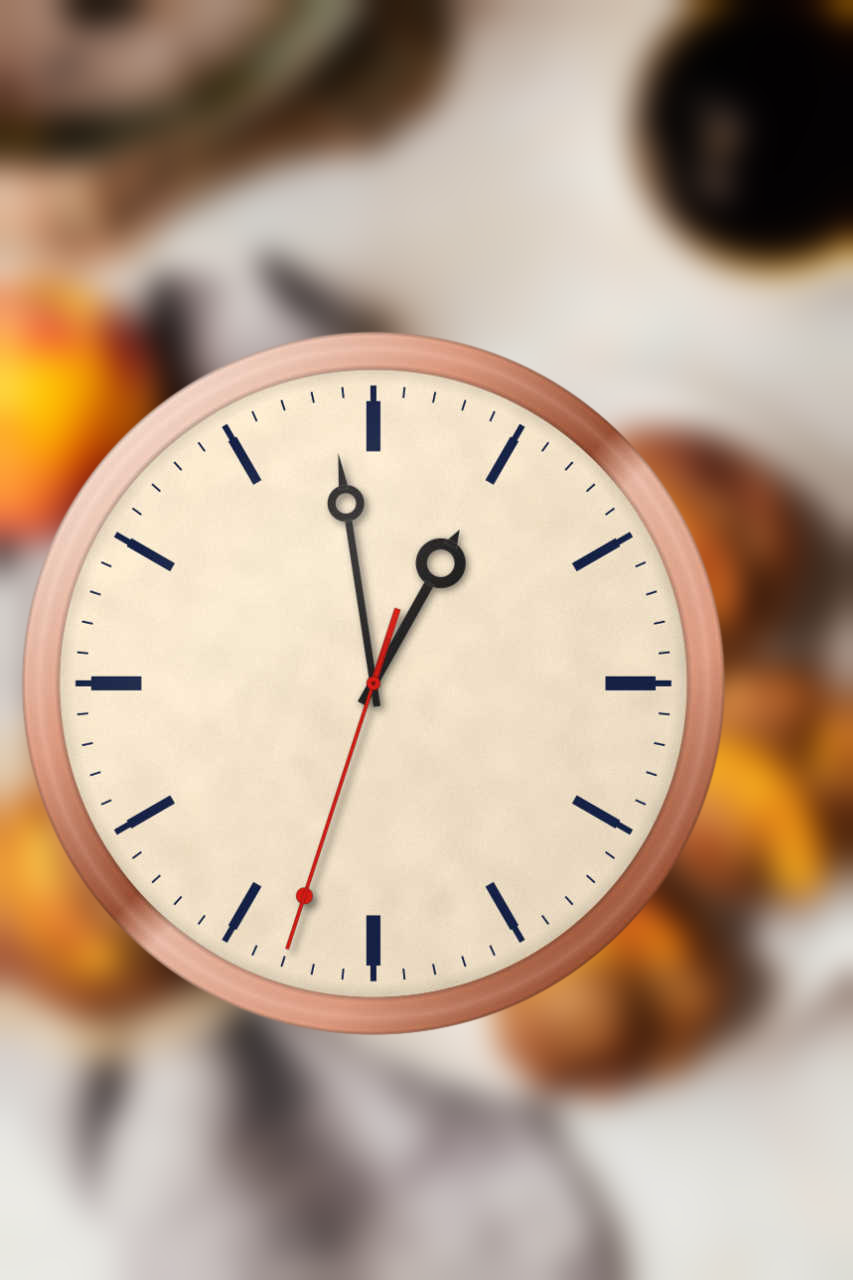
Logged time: 12 h 58 min 33 s
